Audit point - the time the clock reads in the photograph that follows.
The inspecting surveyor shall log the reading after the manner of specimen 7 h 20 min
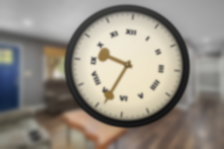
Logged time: 9 h 34 min
